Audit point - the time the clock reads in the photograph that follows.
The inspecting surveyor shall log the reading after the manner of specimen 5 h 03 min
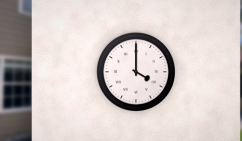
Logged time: 4 h 00 min
